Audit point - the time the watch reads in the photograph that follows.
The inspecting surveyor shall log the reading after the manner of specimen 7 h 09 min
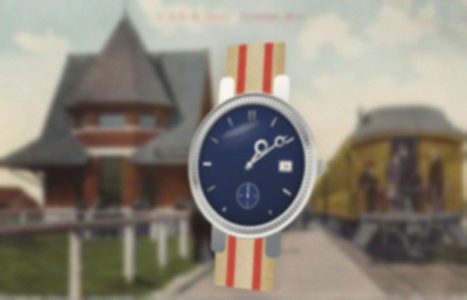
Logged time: 1 h 09 min
